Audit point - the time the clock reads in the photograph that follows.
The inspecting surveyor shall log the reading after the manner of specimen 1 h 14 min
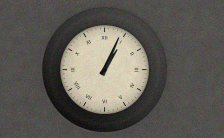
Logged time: 1 h 04 min
